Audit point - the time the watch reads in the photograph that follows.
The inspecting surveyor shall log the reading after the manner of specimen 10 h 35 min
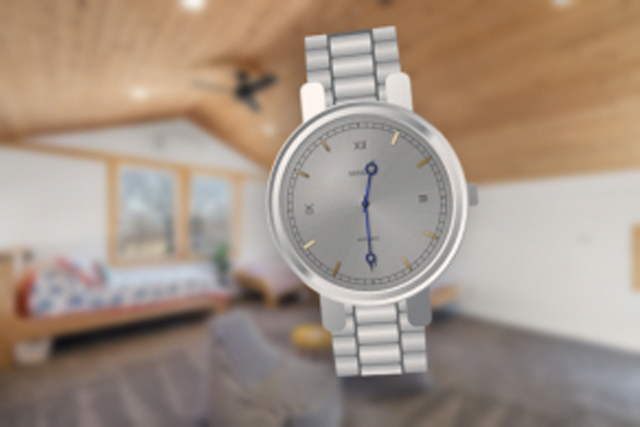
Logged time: 12 h 30 min
